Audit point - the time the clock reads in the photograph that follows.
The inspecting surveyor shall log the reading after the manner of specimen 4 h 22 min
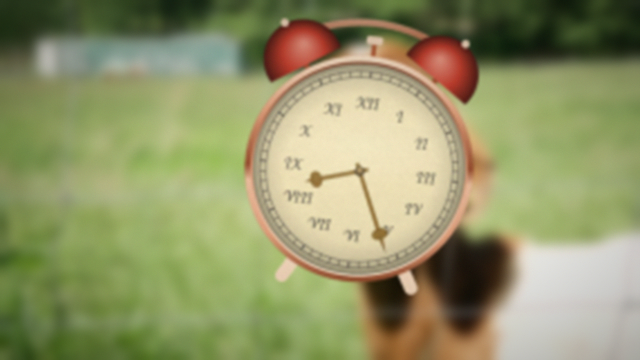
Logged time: 8 h 26 min
